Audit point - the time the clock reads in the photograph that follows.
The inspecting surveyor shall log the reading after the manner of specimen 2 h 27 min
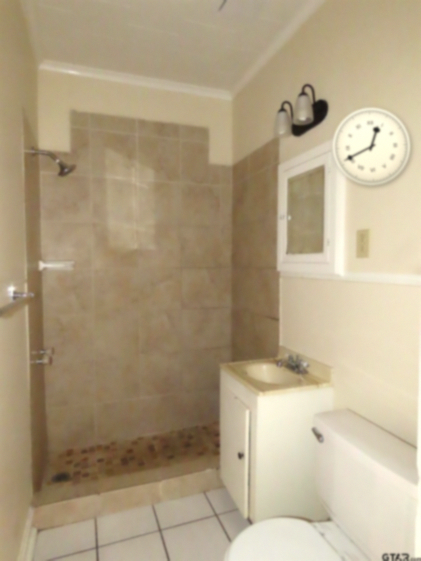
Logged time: 12 h 41 min
